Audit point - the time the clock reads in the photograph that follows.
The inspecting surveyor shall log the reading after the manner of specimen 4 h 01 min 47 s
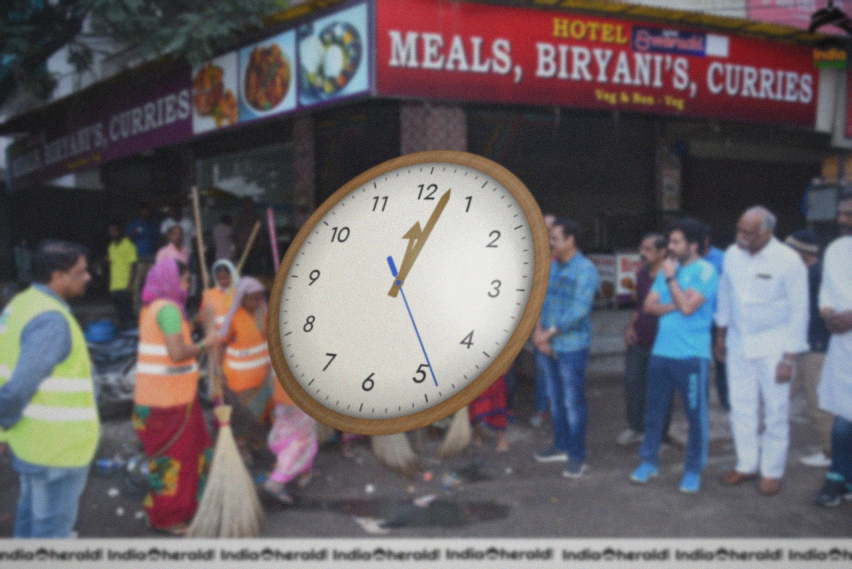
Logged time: 12 h 02 min 24 s
